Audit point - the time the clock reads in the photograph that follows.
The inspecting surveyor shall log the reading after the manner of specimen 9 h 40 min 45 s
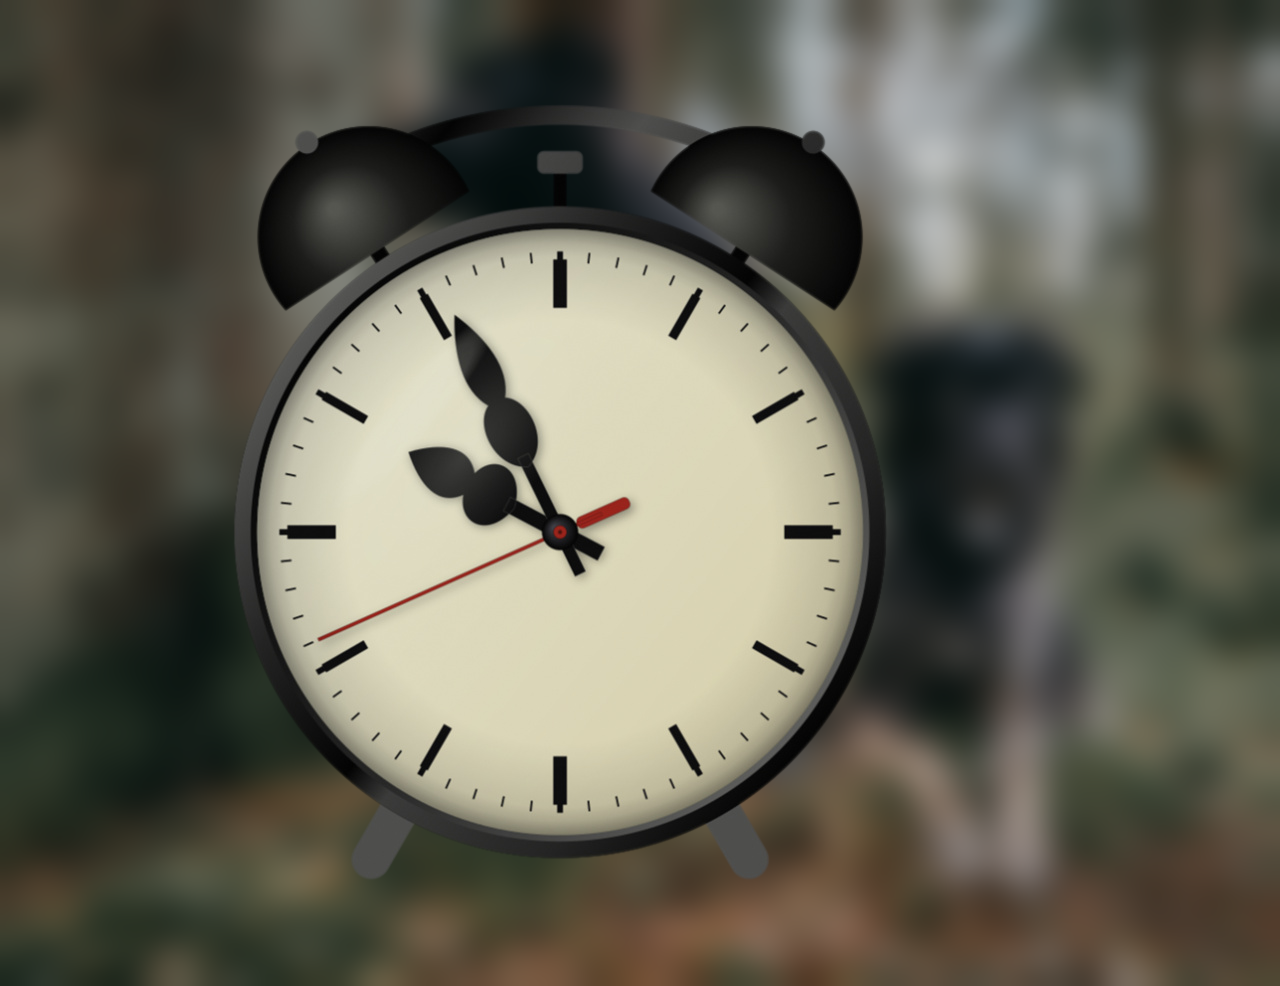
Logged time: 9 h 55 min 41 s
